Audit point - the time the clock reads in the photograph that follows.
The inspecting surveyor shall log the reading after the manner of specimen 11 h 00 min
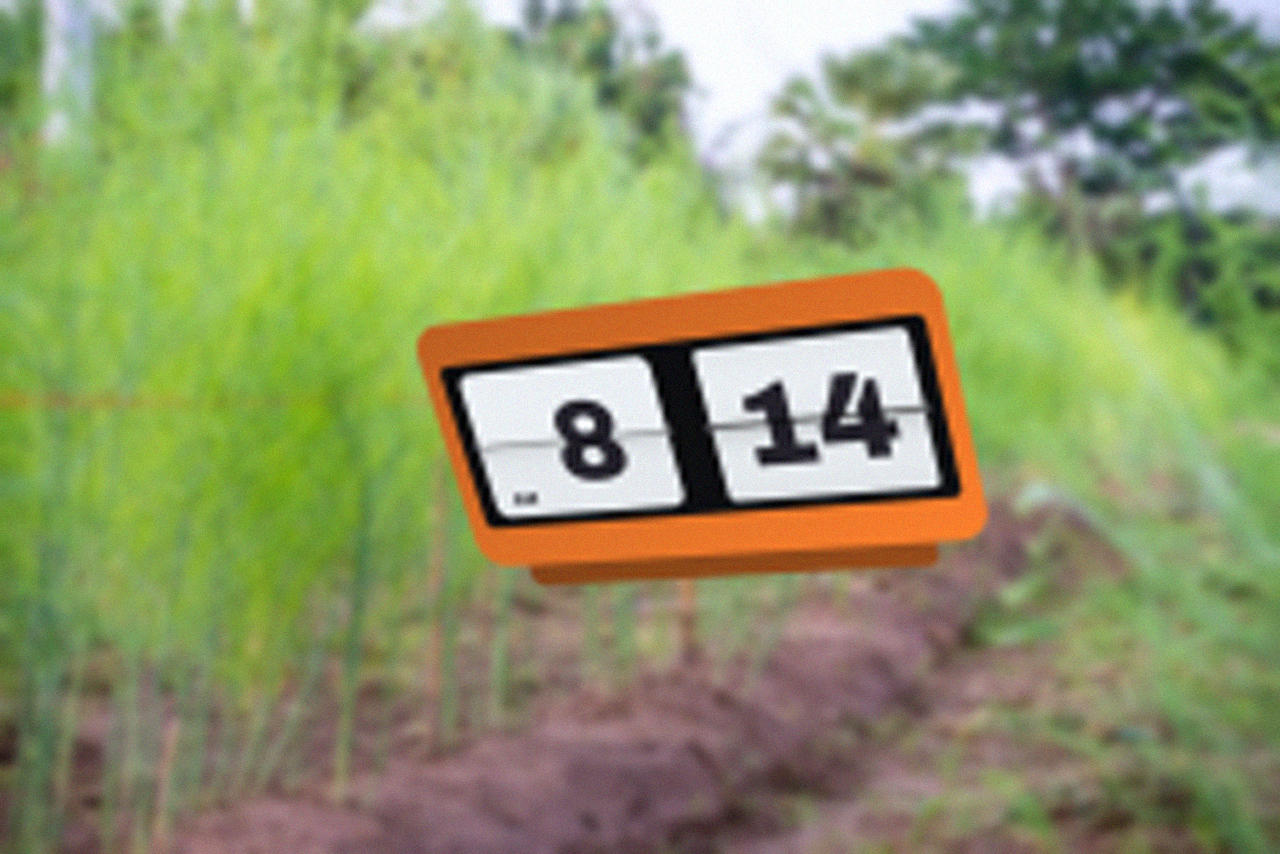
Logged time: 8 h 14 min
